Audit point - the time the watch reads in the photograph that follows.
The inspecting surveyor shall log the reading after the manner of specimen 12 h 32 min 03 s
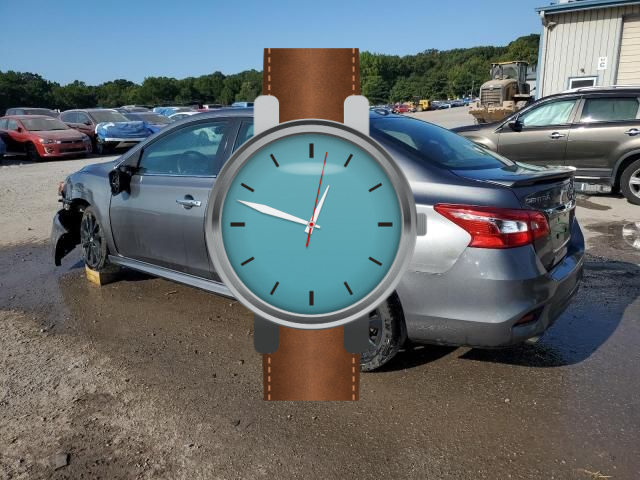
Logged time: 12 h 48 min 02 s
